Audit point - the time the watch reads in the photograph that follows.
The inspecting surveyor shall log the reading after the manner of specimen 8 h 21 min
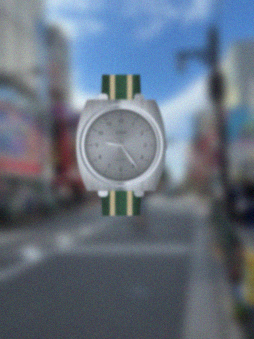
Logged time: 9 h 24 min
